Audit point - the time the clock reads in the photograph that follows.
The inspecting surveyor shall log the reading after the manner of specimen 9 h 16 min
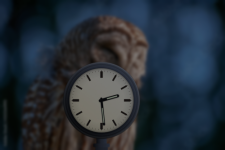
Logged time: 2 h 29 min
